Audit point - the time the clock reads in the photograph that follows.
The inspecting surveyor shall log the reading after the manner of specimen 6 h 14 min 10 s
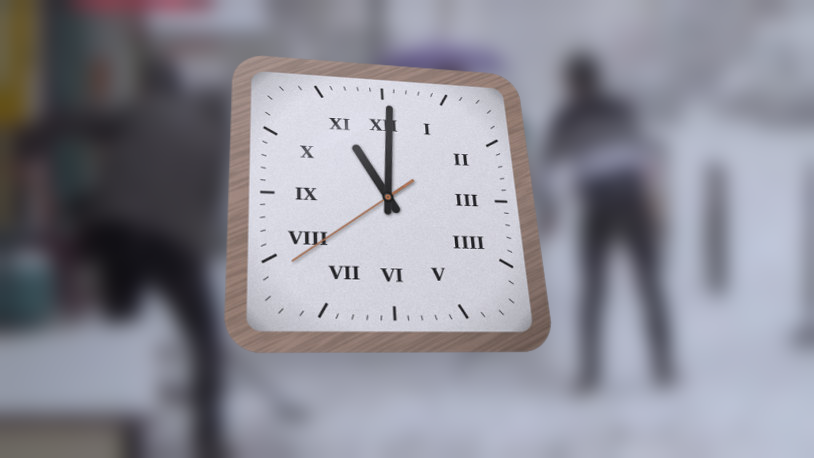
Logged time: 11 h 00 min 39 s
